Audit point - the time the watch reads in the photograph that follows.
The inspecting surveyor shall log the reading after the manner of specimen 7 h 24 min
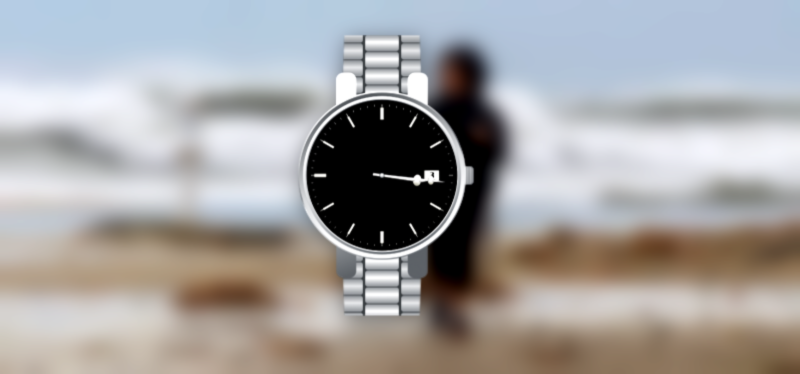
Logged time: 3 h 16 min
